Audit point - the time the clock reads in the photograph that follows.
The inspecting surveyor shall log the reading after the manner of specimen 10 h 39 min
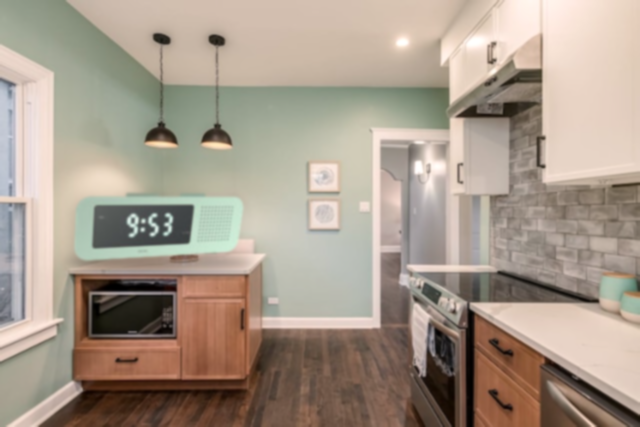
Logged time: 9 h 53 min
